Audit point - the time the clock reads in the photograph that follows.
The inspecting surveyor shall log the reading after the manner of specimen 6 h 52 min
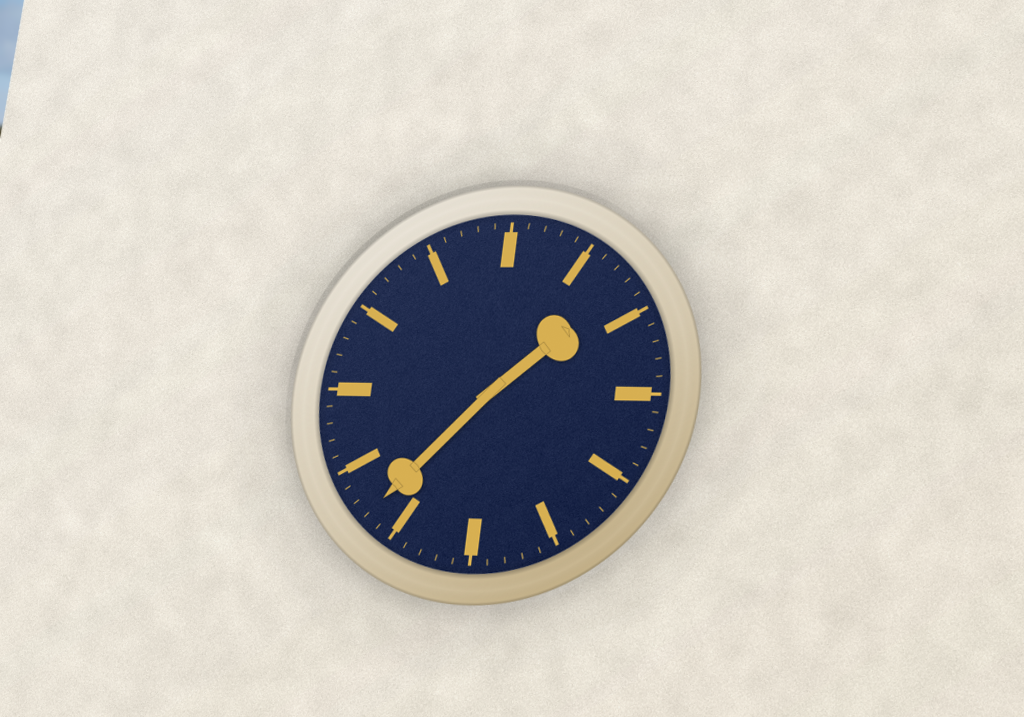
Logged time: 1 h 37 min
